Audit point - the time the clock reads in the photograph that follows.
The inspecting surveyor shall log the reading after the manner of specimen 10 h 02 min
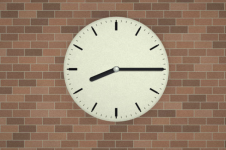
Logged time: 8 h 15 min
